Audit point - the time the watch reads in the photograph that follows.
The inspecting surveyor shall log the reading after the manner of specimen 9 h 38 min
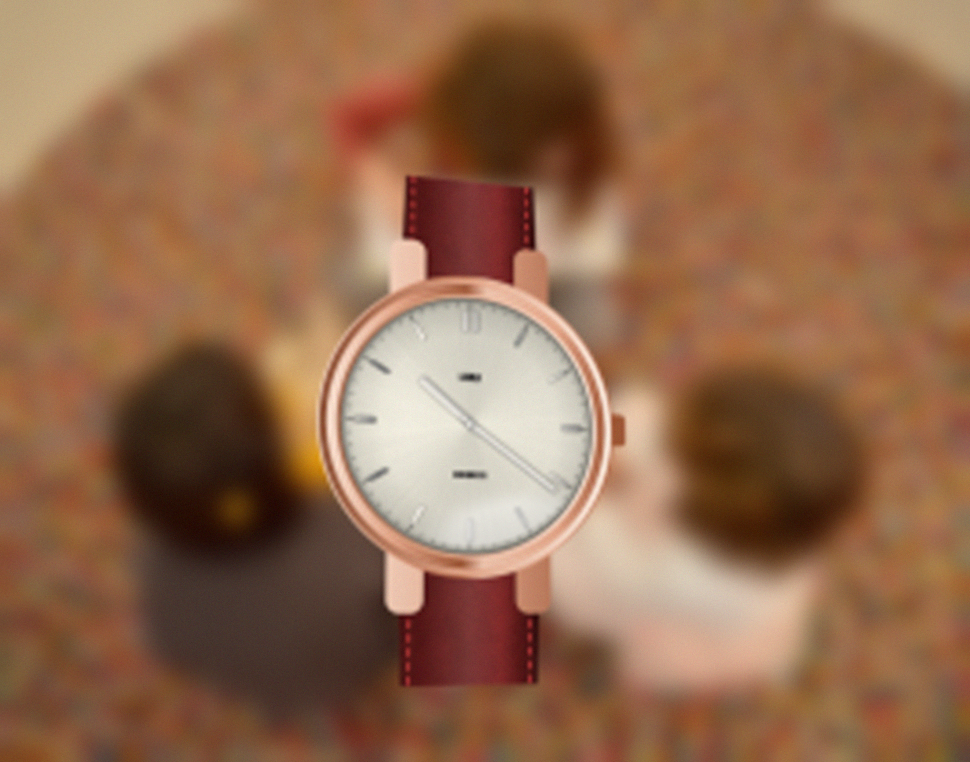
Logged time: 10 h 21 min
